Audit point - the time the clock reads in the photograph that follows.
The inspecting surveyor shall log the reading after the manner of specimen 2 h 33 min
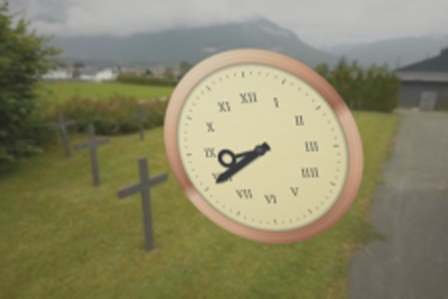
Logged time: 8 h 40 min
